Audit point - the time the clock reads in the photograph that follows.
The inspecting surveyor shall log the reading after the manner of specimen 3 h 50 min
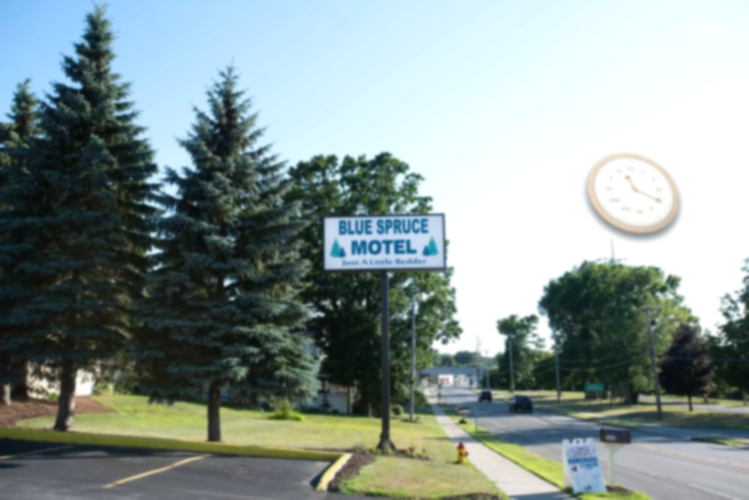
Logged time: 11 h 20 min
